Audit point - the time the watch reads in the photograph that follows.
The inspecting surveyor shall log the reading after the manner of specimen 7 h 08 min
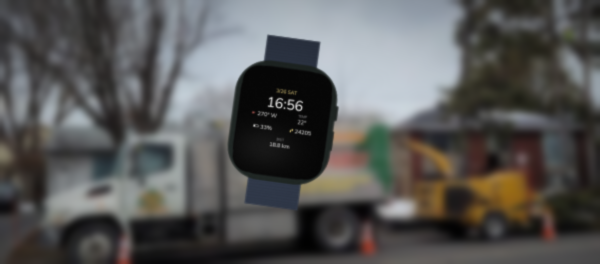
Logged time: 16 h 56 min
